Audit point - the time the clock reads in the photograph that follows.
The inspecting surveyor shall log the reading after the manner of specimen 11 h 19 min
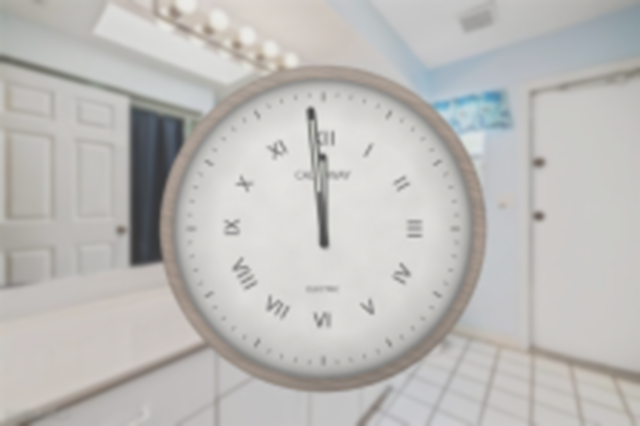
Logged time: 11 h 59 min
